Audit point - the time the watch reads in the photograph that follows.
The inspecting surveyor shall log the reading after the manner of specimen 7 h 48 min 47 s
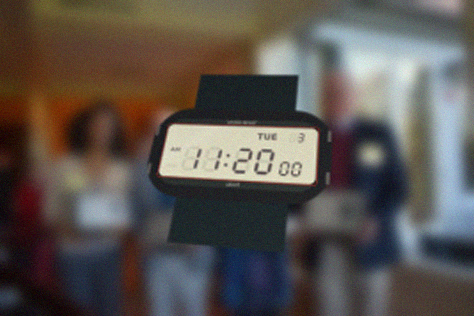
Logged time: 11 h 20 min 00 s
